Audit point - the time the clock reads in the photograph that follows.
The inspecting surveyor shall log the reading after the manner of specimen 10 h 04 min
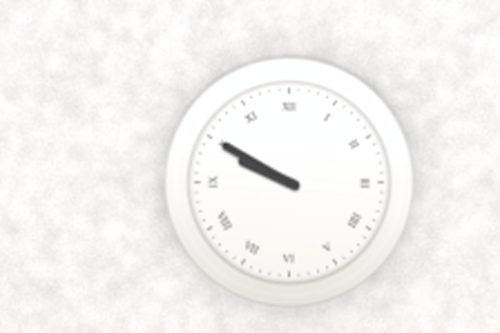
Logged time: 9 h 50 min
